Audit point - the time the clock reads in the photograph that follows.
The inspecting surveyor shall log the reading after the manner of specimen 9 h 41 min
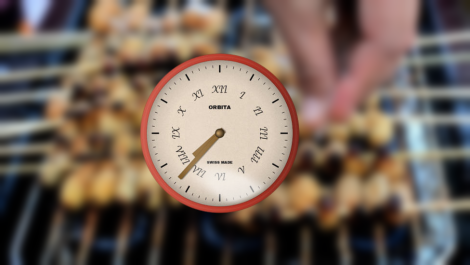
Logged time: 7 h 37 min
